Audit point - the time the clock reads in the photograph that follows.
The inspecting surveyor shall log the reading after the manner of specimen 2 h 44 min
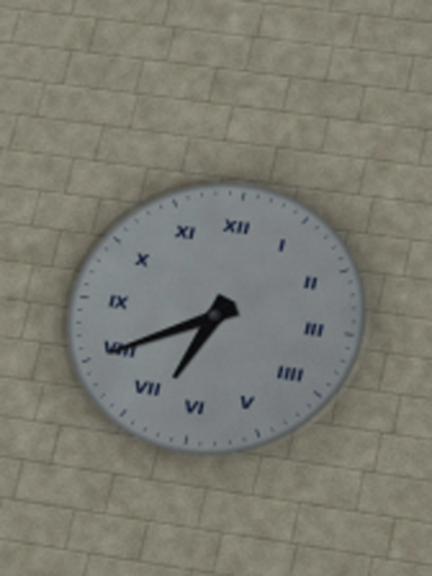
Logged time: 6 h 40 min
